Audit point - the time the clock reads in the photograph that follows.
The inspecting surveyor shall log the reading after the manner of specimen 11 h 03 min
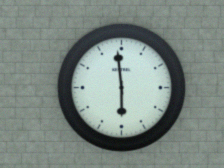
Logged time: 5 h 59 min
